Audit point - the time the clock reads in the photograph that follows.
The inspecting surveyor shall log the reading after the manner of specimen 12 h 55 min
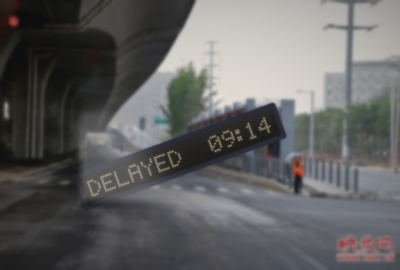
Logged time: 9 h 14 min
